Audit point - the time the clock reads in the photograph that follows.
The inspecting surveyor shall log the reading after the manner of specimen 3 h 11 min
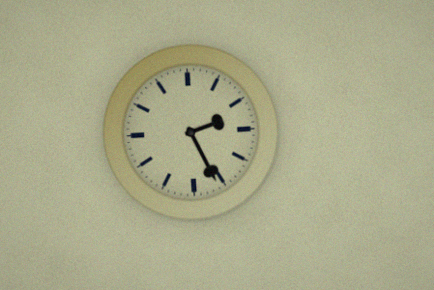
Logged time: 2 h 26 min
